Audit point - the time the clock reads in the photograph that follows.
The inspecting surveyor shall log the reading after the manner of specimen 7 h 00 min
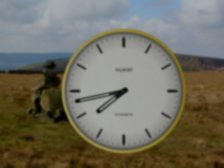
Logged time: 7 h 43 min
